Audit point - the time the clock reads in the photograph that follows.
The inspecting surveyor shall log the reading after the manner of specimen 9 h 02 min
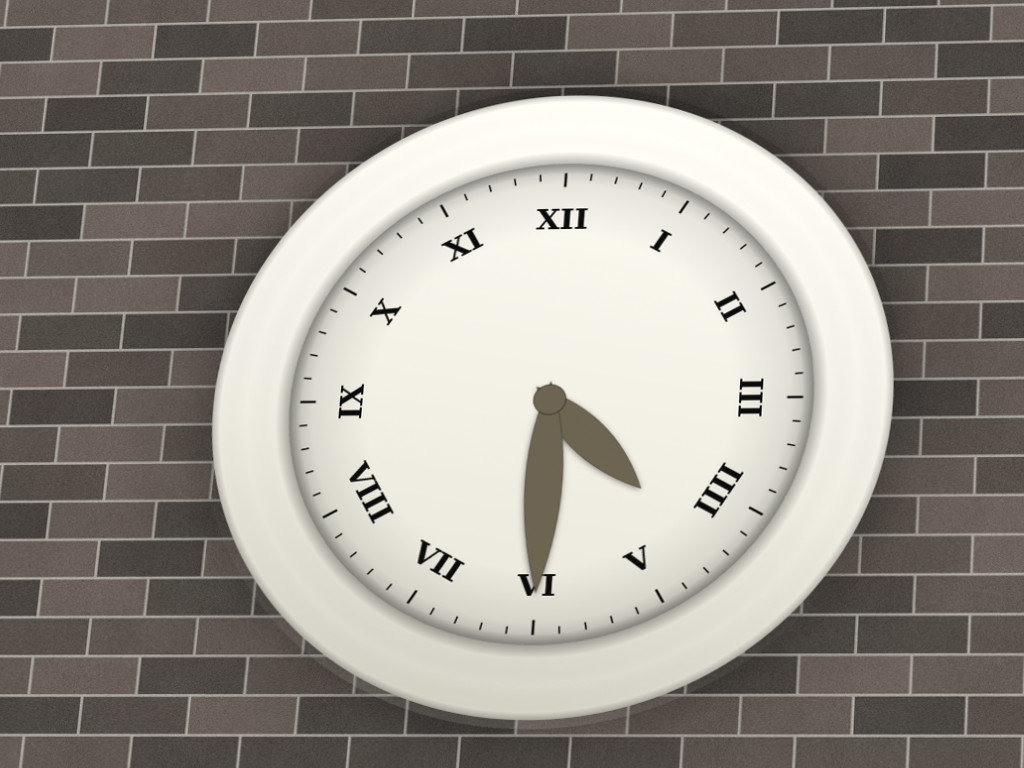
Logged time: 4 h 30 min
